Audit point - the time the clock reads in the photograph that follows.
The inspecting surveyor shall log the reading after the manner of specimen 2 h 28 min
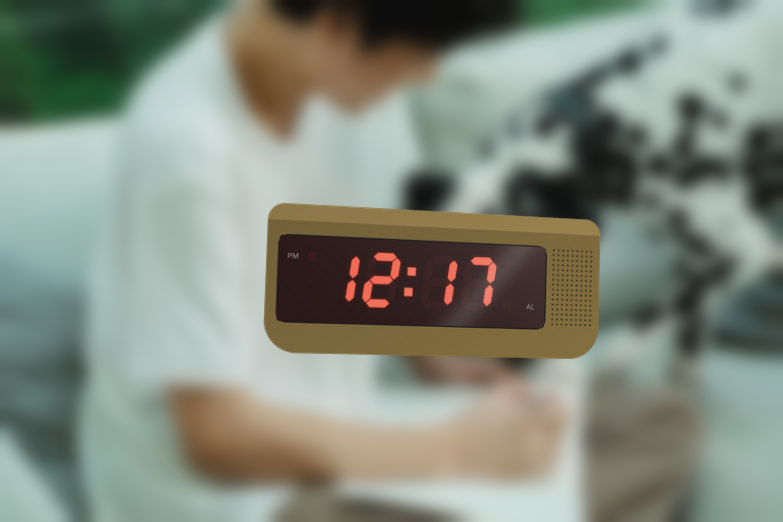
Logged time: 12 h 17 min
